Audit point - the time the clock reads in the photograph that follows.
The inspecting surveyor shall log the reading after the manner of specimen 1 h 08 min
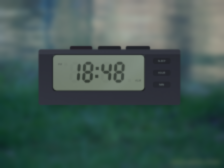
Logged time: 18 h 48 min
